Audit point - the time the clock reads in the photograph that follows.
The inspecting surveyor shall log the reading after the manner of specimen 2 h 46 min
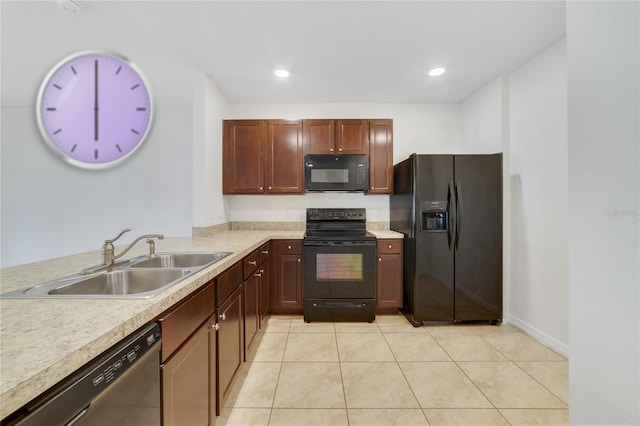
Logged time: 6 h 00 min
